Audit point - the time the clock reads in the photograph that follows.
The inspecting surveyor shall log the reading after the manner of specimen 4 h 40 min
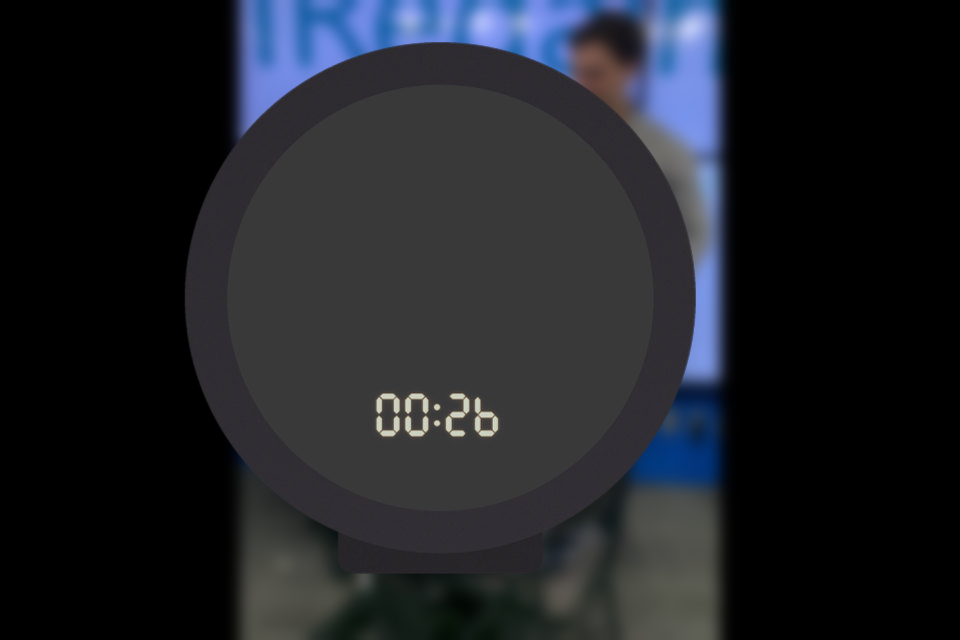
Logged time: 0 h 26 min
